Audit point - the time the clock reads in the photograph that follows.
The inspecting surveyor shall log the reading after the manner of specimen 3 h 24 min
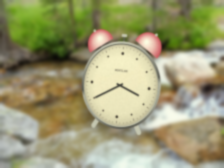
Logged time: 3 h 40 min
